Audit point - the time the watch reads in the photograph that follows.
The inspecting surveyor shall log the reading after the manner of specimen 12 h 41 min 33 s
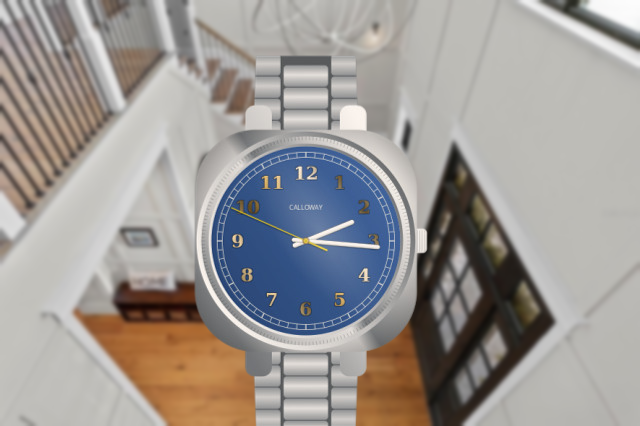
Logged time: 2 h 15 min 49 s
